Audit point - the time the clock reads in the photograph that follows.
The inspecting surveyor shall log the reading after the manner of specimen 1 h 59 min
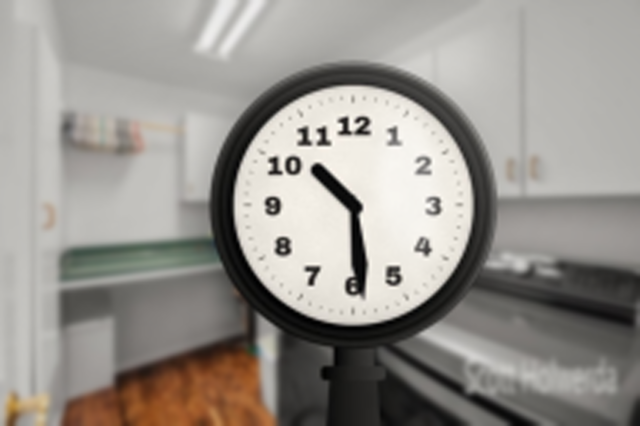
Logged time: 10 h 29 min
